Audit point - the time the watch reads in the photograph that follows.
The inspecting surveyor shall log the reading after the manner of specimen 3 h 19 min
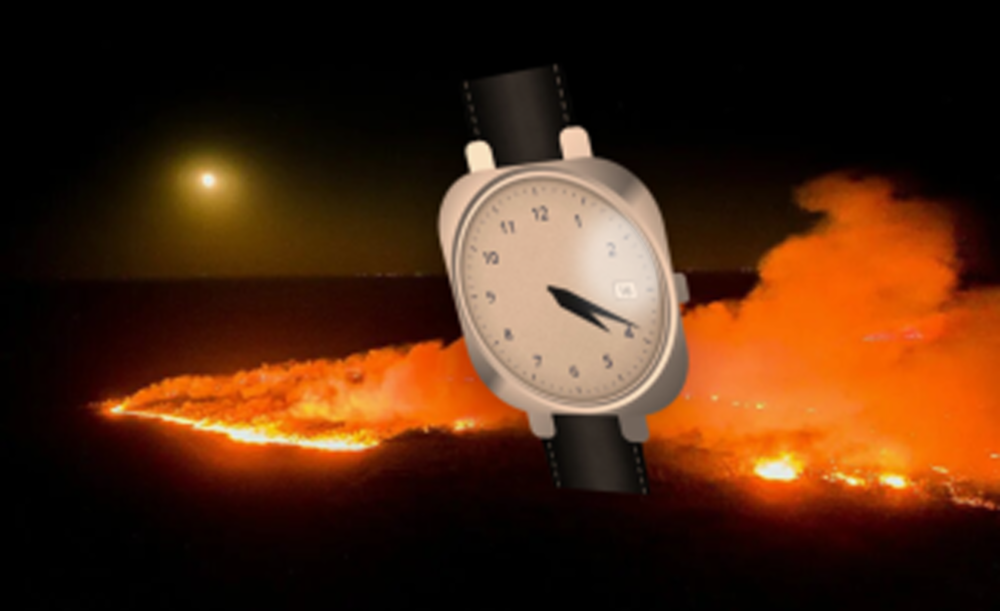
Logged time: 4 h 19 min
